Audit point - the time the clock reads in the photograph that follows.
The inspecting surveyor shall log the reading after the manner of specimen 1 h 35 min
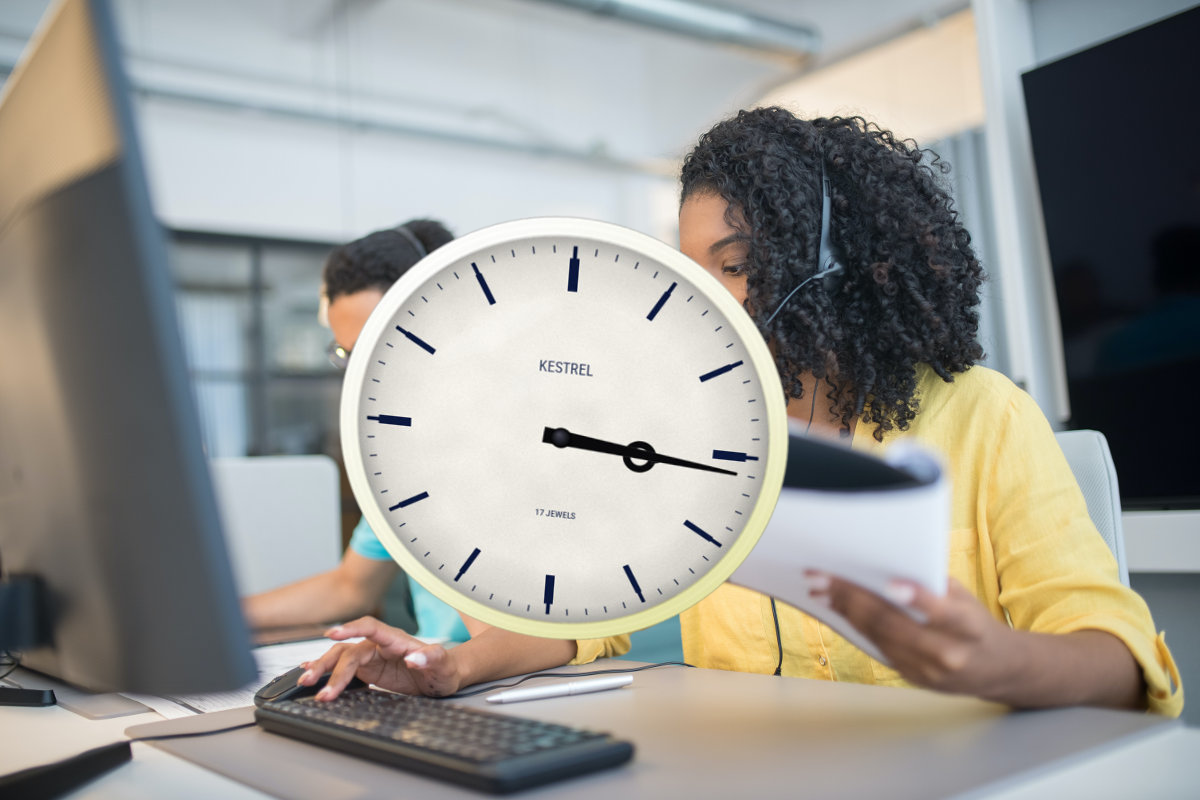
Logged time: 3 h 16 min
